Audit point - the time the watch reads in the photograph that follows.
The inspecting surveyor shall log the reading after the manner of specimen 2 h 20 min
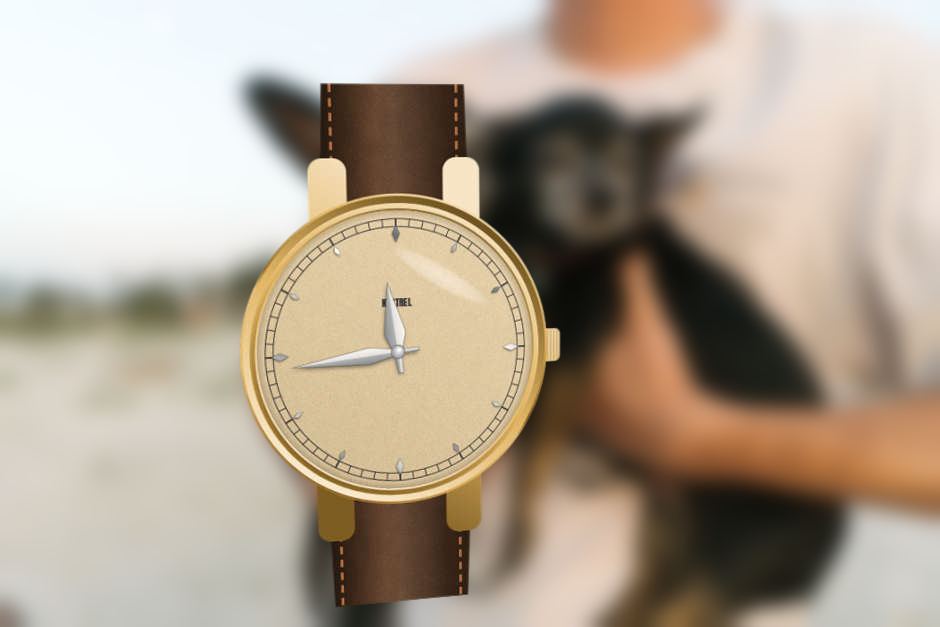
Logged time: 11 h 44 min
